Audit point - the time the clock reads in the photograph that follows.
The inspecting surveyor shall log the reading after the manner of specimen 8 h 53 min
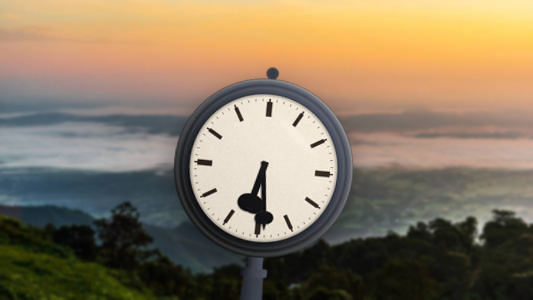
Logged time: 6 h 29 min
